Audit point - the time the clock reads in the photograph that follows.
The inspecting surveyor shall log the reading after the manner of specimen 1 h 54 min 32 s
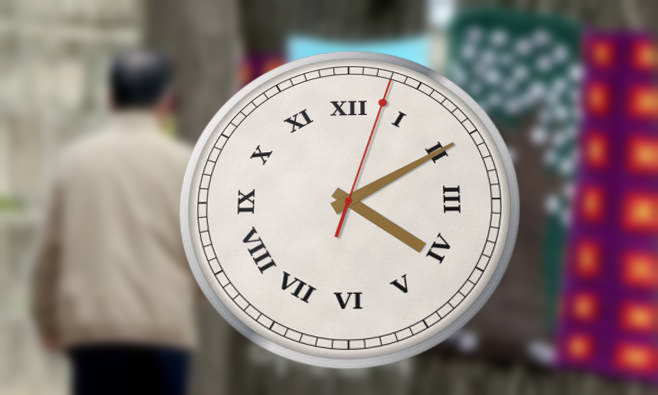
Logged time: 4 h 10 min 03 s
